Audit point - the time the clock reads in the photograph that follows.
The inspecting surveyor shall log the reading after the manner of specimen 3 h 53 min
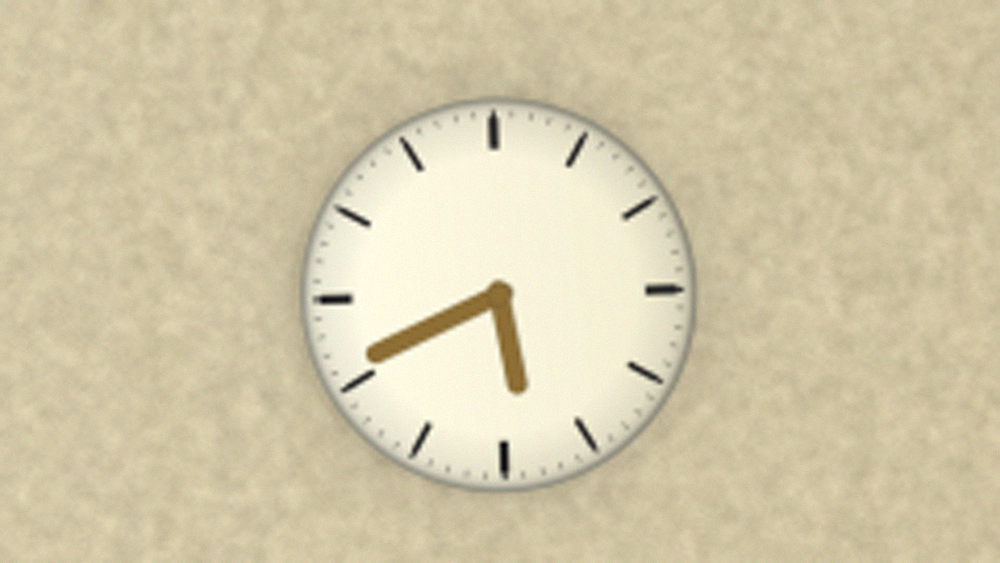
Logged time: 5 h 41 min
